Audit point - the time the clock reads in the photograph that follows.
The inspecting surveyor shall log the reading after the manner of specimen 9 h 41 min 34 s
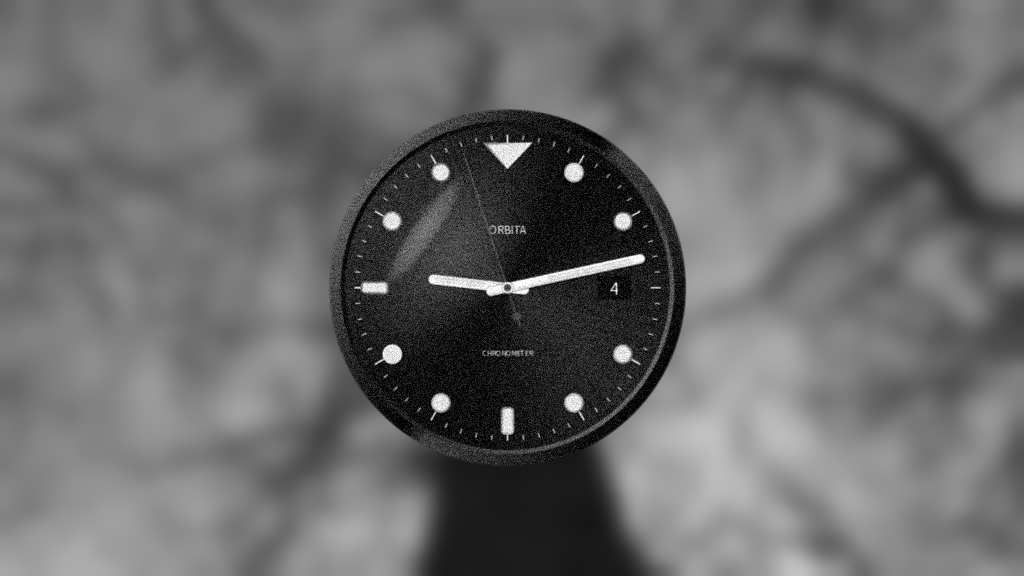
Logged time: 9 h 12 min 57 s
